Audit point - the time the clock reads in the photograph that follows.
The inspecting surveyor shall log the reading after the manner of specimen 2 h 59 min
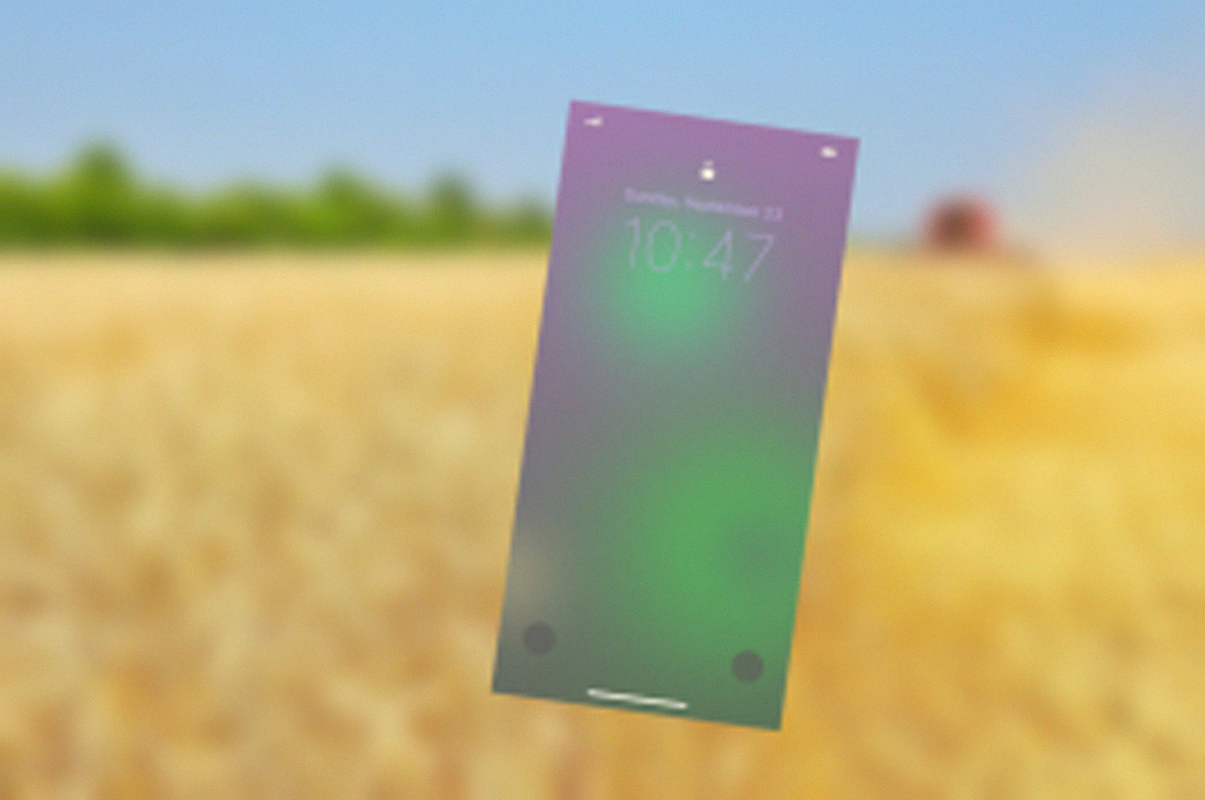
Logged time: 10 h 47 min
